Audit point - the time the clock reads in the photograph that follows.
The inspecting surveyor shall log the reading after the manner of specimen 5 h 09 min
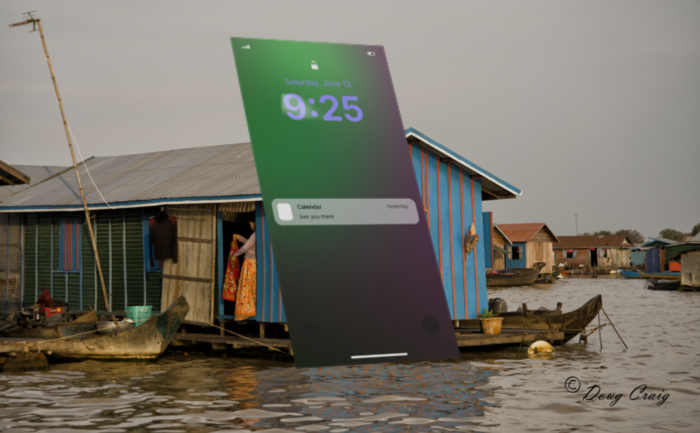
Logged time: 9 h 25 min
